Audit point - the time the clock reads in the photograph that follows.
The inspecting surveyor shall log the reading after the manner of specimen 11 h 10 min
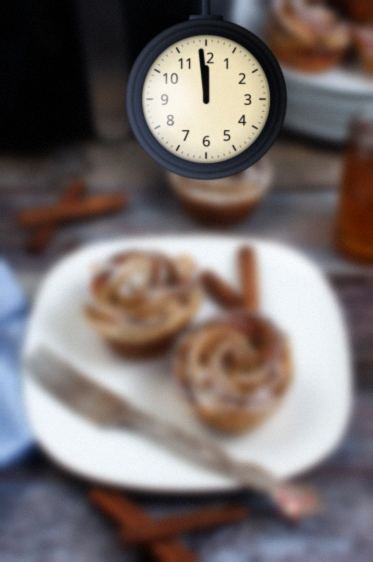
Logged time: 11 h 59 min
